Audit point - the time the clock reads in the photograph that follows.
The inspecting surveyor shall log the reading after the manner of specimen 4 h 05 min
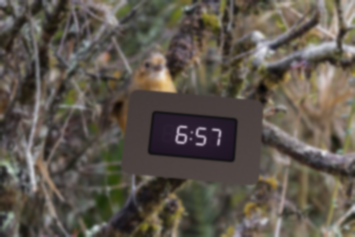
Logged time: 6 h 57 min
